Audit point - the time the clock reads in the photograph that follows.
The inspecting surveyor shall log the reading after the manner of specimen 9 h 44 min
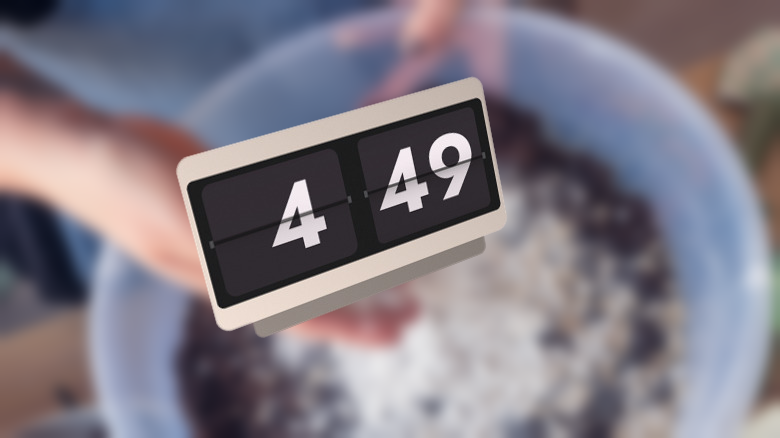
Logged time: 4 h 49 min
